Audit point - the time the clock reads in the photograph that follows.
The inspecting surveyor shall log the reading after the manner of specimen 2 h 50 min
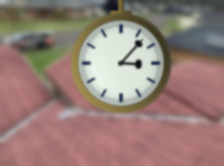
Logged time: 3 h 07 min
